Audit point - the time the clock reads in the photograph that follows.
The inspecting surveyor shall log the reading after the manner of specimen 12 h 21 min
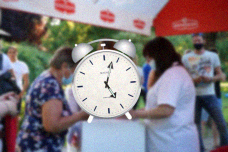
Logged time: 5 h 03 min
